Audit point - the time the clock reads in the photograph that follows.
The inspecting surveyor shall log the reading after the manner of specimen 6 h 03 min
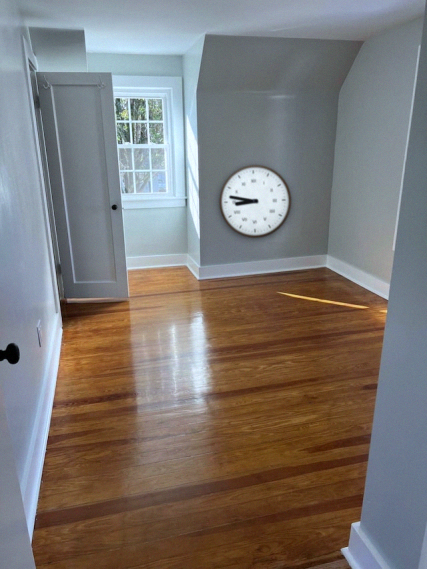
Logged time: 8 h 47 min
